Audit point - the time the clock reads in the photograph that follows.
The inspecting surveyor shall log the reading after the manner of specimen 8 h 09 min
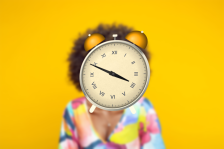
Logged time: 3 h 49 min
